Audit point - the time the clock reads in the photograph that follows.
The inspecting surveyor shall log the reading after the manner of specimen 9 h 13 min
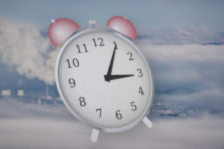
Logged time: 3 h 05 min
